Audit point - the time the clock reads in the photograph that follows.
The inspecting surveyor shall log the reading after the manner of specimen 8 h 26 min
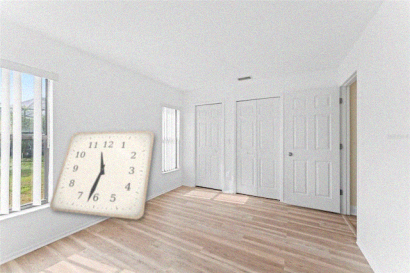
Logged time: 11 h 32 min
